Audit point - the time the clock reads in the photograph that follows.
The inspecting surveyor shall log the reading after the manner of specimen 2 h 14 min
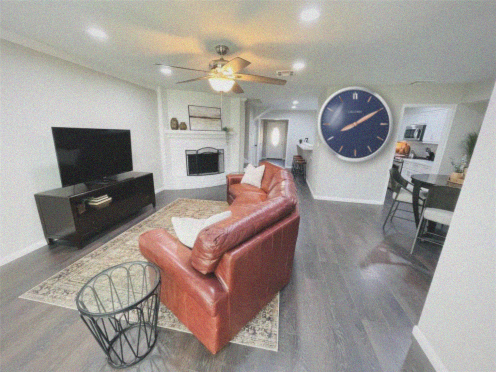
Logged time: 8 h 10 min
